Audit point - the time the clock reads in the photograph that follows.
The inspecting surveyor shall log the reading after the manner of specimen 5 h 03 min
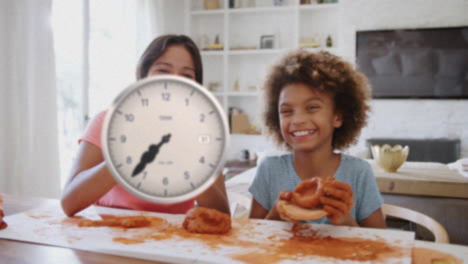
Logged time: 7 h 37 min
